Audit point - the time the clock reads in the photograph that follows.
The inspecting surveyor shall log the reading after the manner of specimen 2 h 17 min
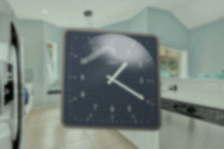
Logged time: 1 h 20 min
